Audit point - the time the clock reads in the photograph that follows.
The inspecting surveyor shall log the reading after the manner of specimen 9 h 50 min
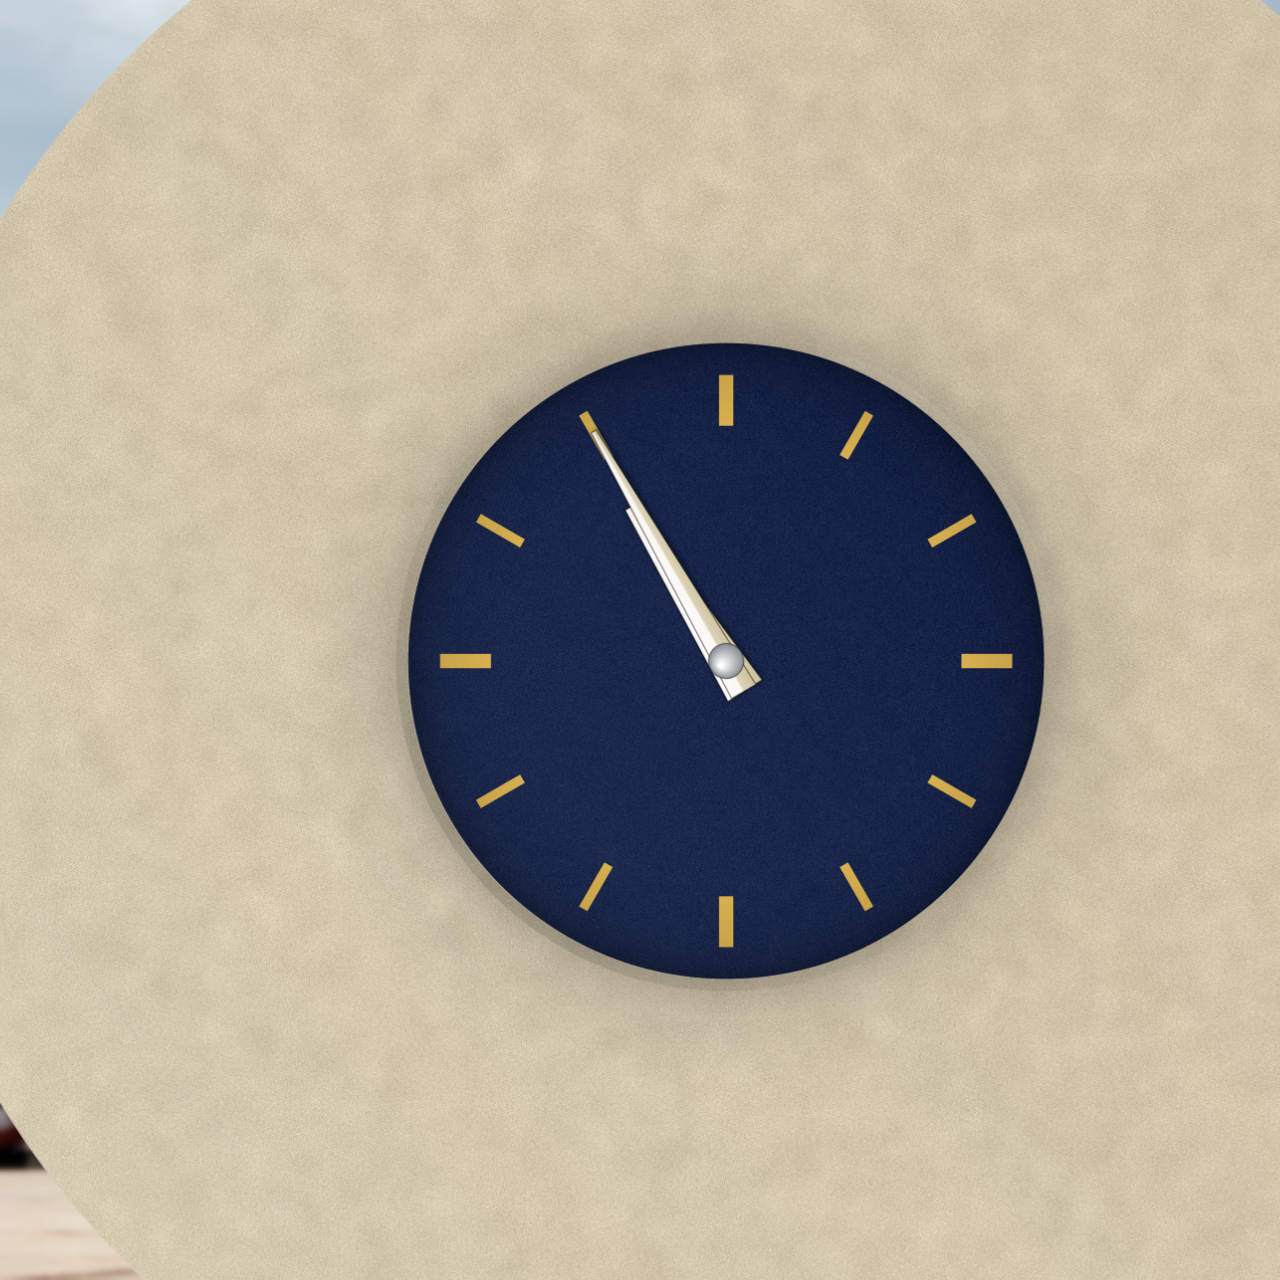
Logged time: 10 h 55 min
